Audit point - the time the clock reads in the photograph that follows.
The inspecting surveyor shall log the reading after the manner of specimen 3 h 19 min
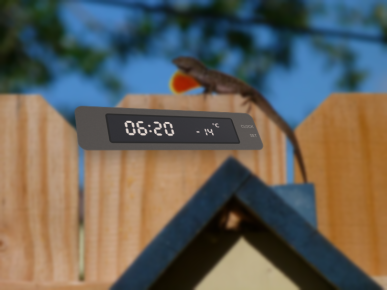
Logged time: 6 h 20 min
